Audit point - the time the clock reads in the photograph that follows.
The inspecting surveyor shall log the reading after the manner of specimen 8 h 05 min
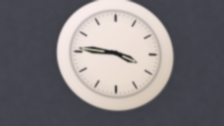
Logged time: 3 h 46 min
